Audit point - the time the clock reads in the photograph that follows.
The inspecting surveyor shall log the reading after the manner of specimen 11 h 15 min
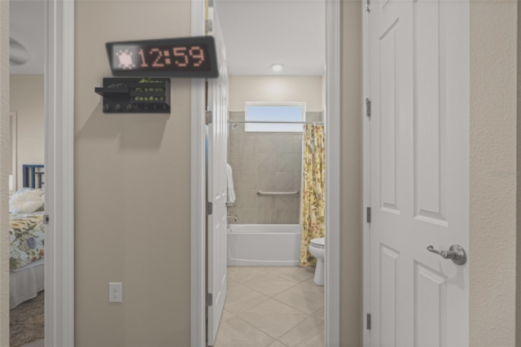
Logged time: 12 h 59 min
